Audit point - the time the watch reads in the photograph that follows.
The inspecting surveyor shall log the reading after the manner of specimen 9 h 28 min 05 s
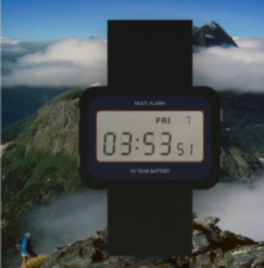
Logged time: 3 h 53 min 51 s
